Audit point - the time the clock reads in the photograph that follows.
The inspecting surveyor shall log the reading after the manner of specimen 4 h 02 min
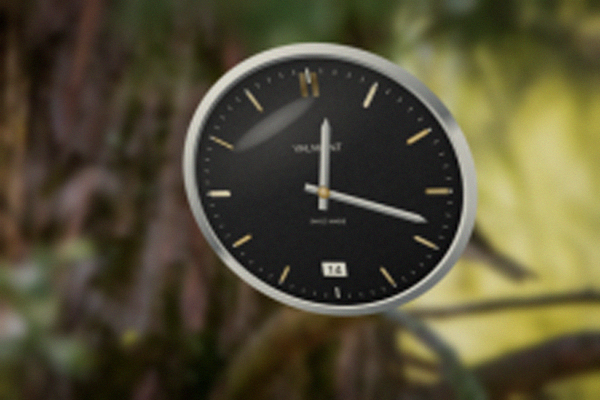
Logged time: 12 h 18 min
